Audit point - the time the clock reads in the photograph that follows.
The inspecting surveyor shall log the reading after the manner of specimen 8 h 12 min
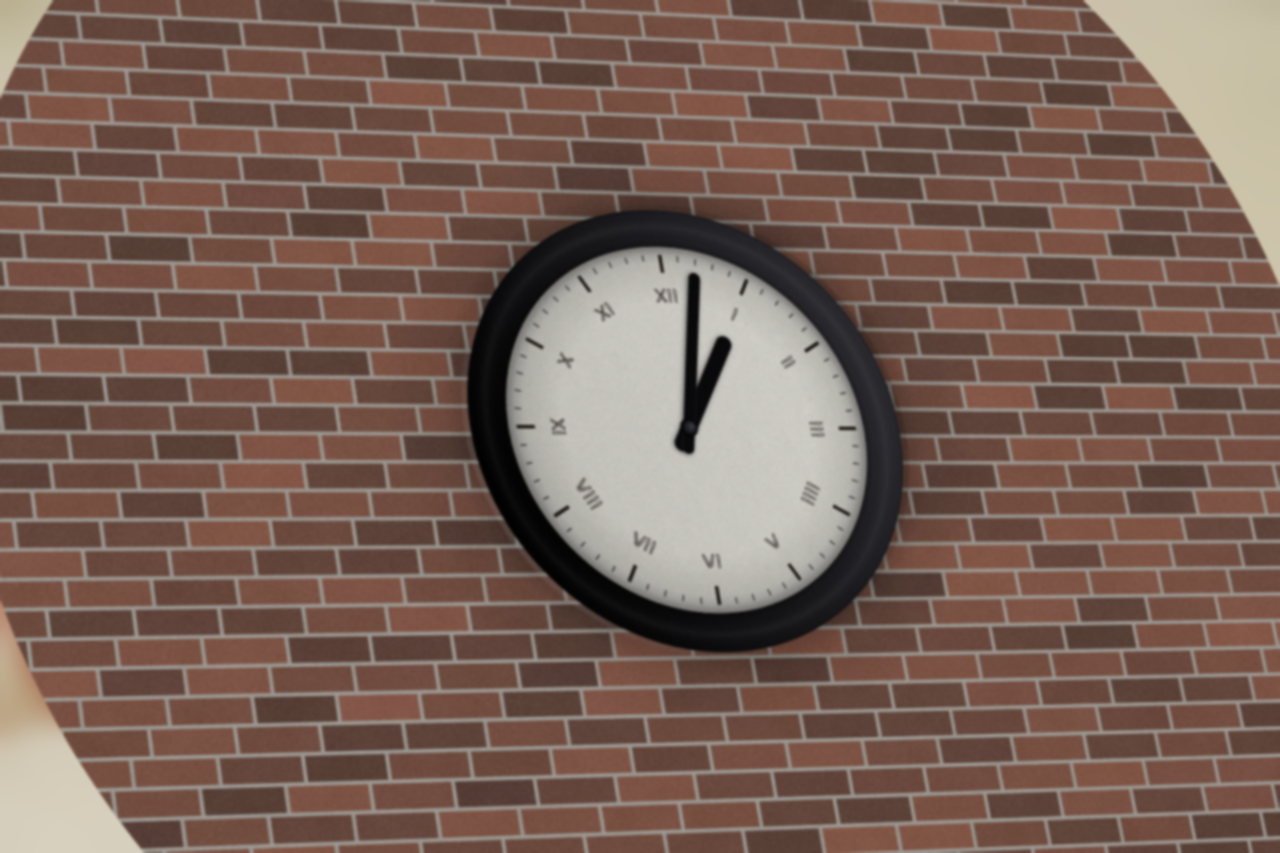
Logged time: 1 h 02 min
